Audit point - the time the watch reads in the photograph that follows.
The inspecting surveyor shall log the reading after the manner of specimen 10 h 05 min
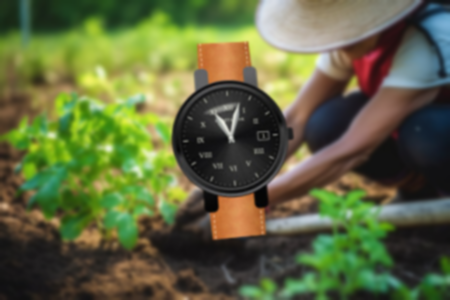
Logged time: 11 h 03 min
